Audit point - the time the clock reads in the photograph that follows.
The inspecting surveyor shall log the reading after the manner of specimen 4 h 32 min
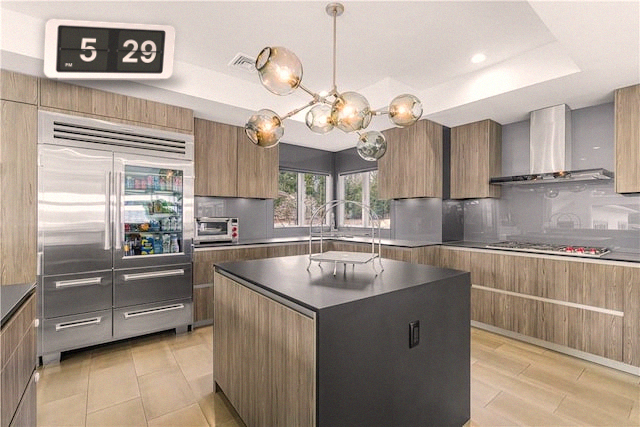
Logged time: 5 h 29 min
